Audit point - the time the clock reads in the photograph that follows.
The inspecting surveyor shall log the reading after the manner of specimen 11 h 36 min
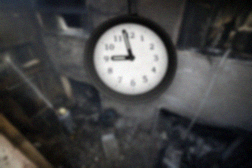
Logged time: 8 h 58 min
